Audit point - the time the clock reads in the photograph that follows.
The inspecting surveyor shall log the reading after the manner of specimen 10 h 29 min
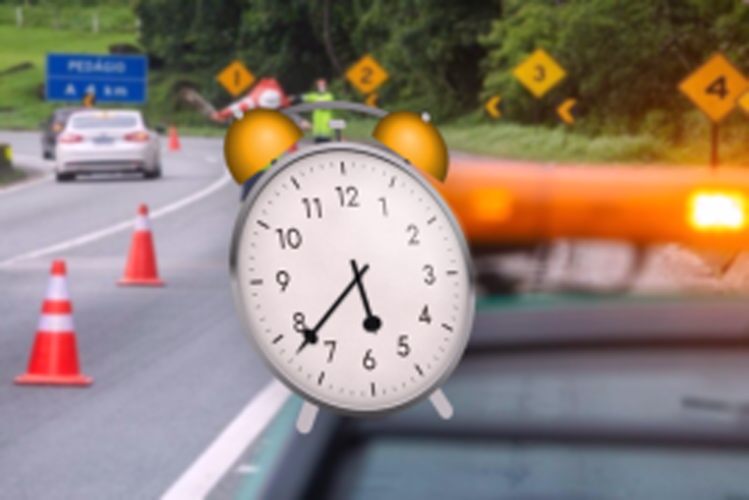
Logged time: 5 h 38 min
